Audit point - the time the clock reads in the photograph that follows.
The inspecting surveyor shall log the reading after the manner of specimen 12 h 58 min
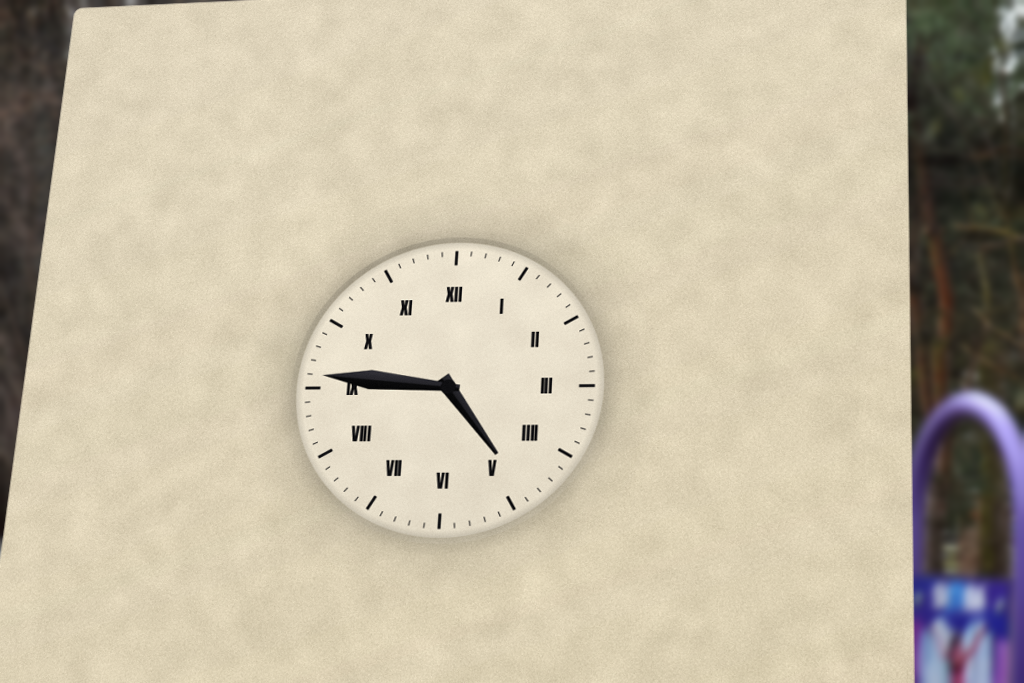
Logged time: 4 h 46 min
